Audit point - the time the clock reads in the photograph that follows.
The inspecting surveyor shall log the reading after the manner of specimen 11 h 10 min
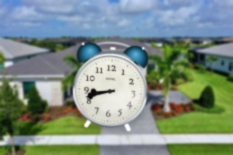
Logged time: 8 h 42 min
